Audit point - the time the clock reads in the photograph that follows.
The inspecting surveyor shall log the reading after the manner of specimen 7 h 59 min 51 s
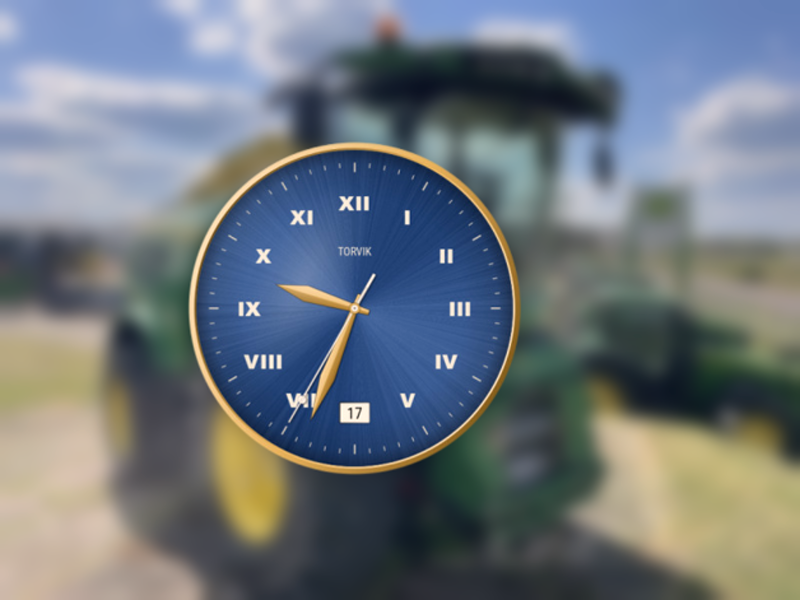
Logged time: 9 h 33 min 35 s
